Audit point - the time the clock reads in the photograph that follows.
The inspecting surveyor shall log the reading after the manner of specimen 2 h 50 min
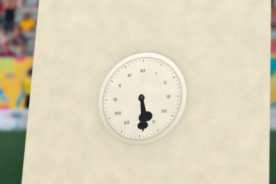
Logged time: 5 h 29 min
